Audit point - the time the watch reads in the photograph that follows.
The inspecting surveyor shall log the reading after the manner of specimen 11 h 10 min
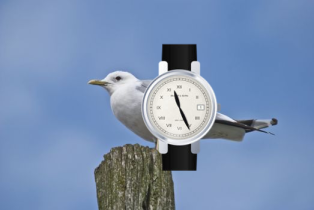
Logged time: 11 h 26 min
